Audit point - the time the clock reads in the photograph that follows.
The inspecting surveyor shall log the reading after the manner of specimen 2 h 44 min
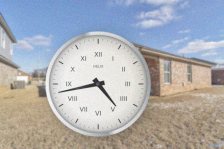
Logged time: 4 h 43 min
